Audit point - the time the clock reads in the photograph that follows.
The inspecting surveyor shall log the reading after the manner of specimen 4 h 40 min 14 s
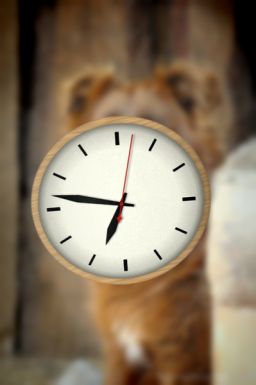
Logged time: 6 h 47 min 02 s
